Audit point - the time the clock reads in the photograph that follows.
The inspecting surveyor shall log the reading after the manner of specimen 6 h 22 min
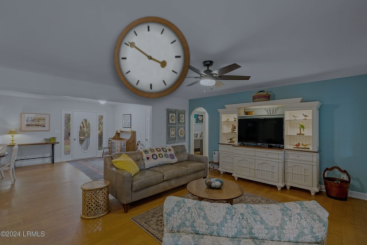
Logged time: 3 h 51 min
